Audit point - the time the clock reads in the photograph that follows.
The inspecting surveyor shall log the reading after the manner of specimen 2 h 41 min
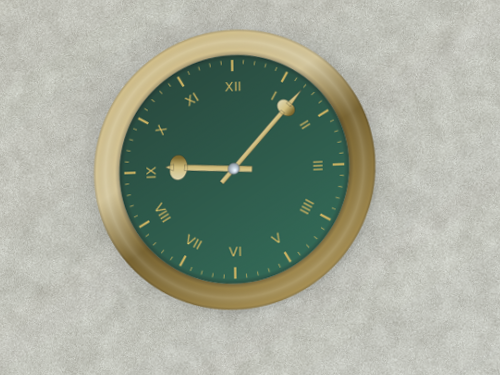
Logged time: 9 h 07 min
